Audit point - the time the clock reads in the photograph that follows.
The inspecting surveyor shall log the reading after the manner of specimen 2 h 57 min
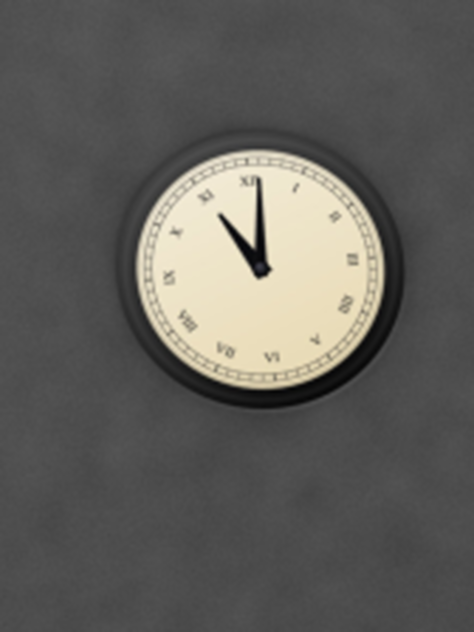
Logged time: 11 h 01 min
